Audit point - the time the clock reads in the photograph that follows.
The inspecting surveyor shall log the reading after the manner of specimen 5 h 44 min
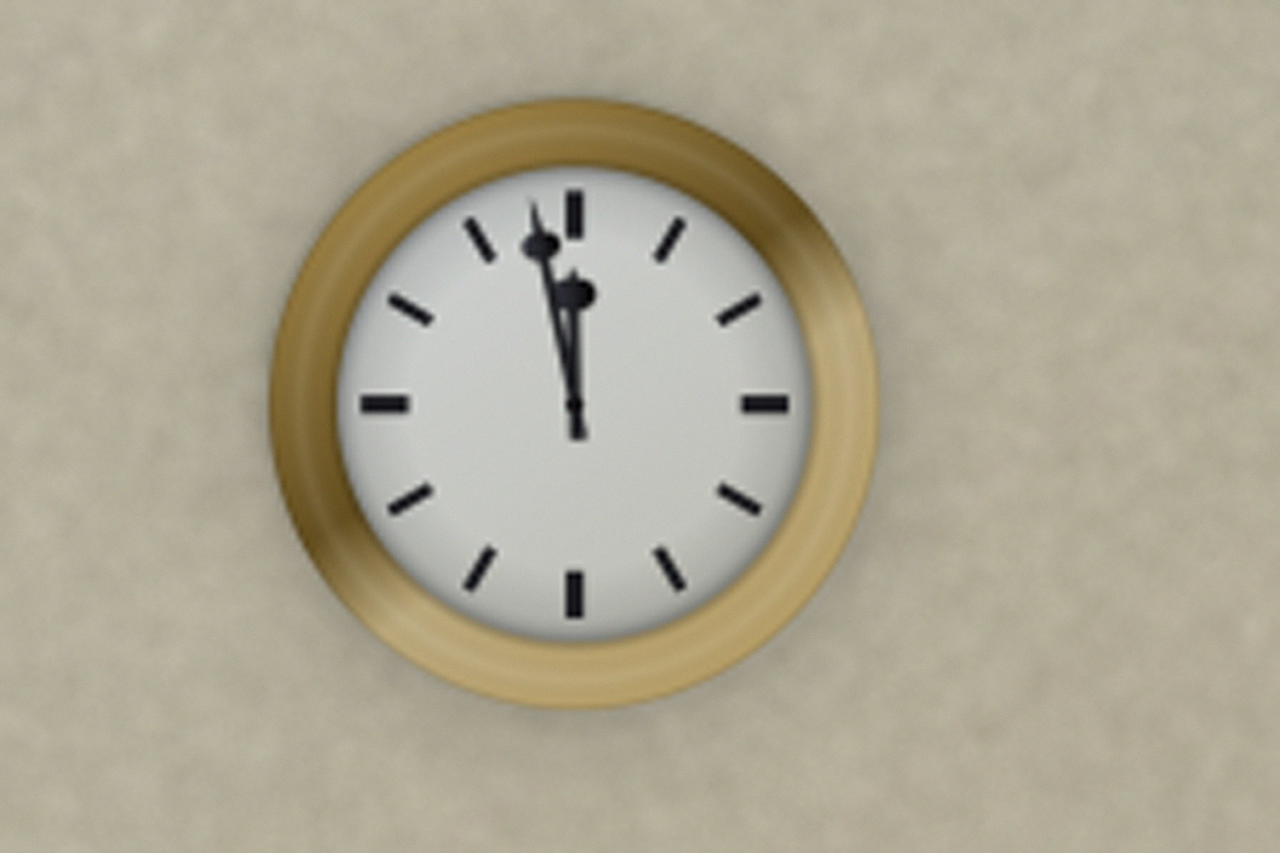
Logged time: 11 h 58 min
